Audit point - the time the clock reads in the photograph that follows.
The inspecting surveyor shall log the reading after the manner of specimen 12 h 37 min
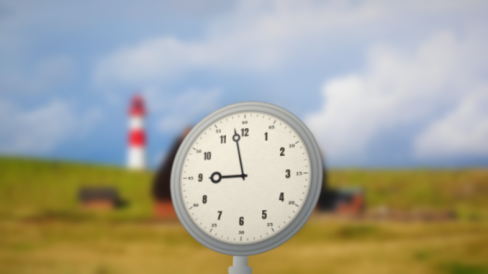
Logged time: 8 h 58 min
